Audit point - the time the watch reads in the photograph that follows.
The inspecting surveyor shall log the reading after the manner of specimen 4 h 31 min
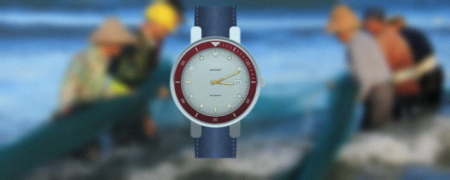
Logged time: 3 h 11 min
